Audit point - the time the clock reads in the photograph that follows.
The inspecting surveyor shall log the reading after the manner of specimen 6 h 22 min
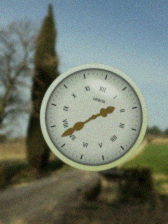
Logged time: 1 h 37 min
